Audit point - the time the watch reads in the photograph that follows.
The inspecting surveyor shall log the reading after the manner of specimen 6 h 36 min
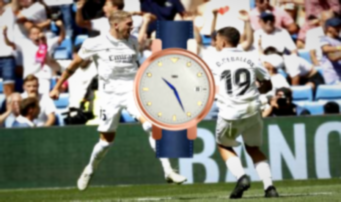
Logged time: 10 h 26 min
